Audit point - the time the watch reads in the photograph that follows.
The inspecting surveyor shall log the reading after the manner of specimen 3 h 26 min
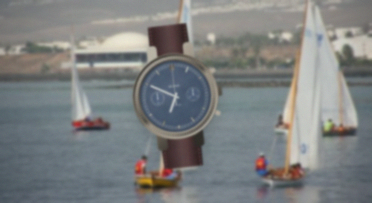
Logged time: 6 h 50 min
